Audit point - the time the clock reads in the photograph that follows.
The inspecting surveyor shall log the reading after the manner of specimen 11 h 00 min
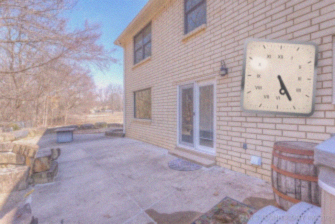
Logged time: 5 h 25 min
